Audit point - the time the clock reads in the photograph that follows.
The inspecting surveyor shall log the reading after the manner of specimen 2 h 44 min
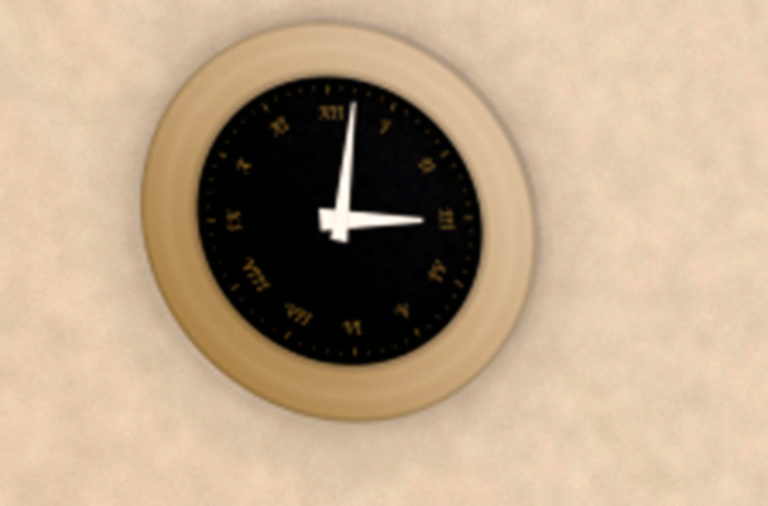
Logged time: 3 h 02 min
